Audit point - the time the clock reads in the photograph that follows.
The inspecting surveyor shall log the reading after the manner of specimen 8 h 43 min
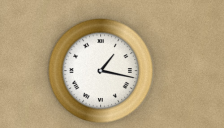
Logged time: 1 h 17 min
